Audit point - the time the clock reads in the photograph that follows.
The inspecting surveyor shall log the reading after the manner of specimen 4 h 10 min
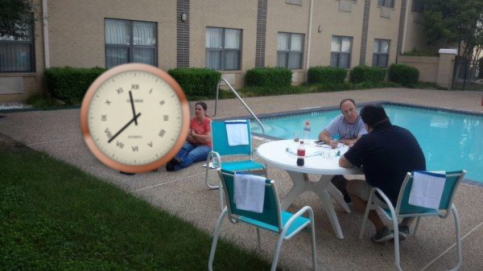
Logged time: 11 h 38 min
